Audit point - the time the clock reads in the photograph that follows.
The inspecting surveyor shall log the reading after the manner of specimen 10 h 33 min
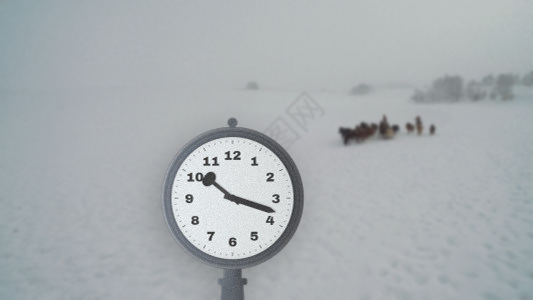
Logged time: 10 h 18 min
